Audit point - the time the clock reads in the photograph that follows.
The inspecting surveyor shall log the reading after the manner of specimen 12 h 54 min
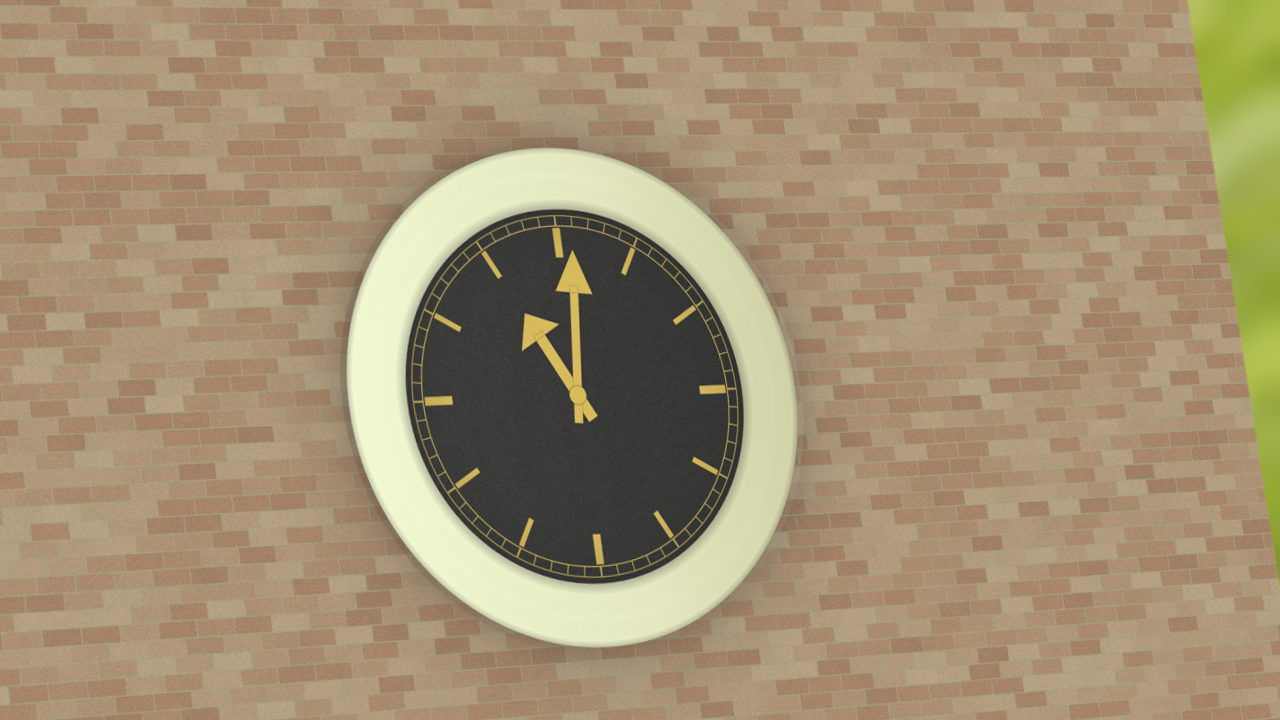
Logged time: 11 h 01 min
